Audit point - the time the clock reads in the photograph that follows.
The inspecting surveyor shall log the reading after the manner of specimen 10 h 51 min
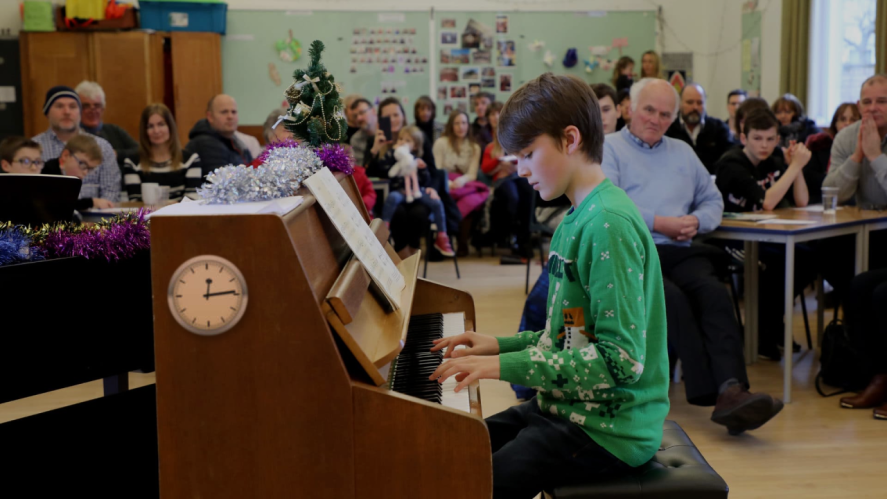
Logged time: 12 h 14 min
